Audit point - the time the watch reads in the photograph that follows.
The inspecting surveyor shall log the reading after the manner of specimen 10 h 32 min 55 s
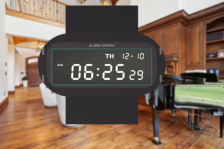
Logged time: 6 h 25 min 29 s
